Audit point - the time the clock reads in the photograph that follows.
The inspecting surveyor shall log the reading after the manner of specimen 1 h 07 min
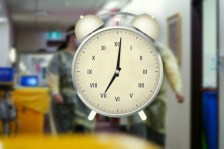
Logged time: 7 h 01 min
